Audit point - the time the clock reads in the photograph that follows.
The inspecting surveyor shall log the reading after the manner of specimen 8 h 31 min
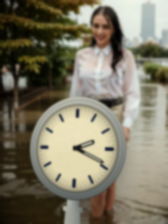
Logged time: 2 h 19 min
